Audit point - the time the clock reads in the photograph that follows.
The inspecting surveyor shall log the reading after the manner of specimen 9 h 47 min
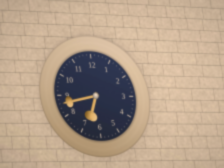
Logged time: 6 h 43 min
